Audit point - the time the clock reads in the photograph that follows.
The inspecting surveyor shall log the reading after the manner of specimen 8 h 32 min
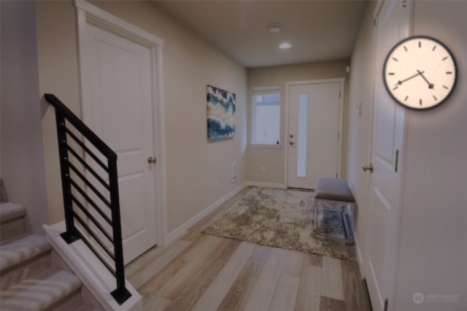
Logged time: 4 h 41 min
